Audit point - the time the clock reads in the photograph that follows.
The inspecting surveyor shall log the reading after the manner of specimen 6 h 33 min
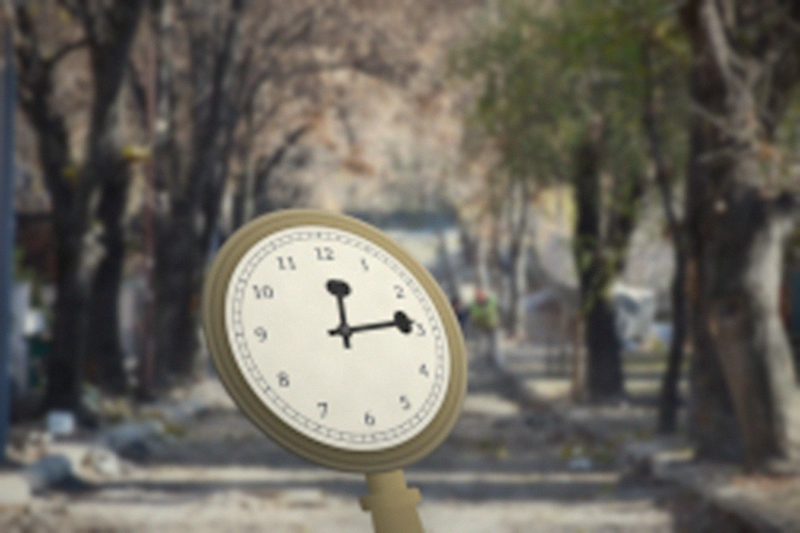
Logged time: 12 h 14 min
